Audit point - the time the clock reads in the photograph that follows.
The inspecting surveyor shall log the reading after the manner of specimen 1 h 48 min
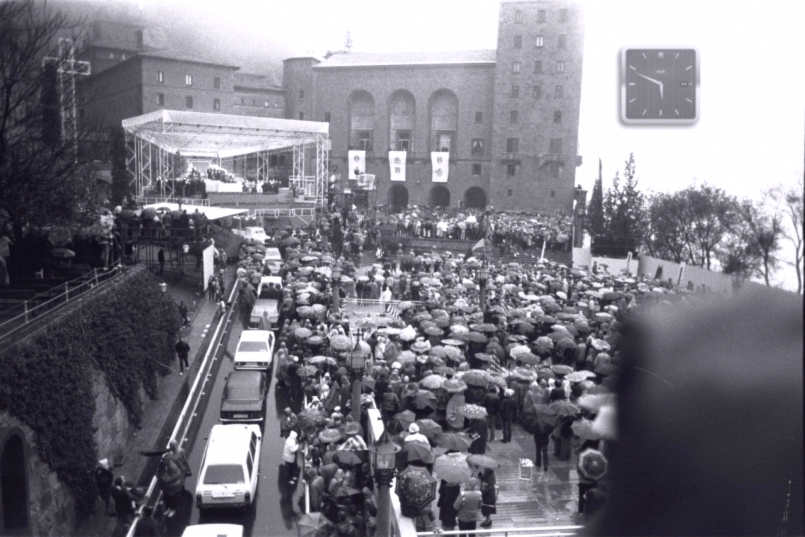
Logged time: 5 h 49 min
